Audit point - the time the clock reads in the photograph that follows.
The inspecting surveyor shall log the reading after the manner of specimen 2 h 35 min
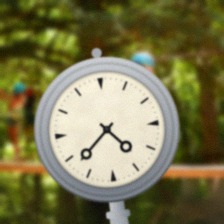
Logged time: 4 h 38 min
